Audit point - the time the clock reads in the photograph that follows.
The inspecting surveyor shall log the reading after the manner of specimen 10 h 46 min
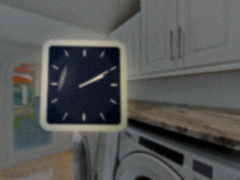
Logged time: 2 h 10 min
